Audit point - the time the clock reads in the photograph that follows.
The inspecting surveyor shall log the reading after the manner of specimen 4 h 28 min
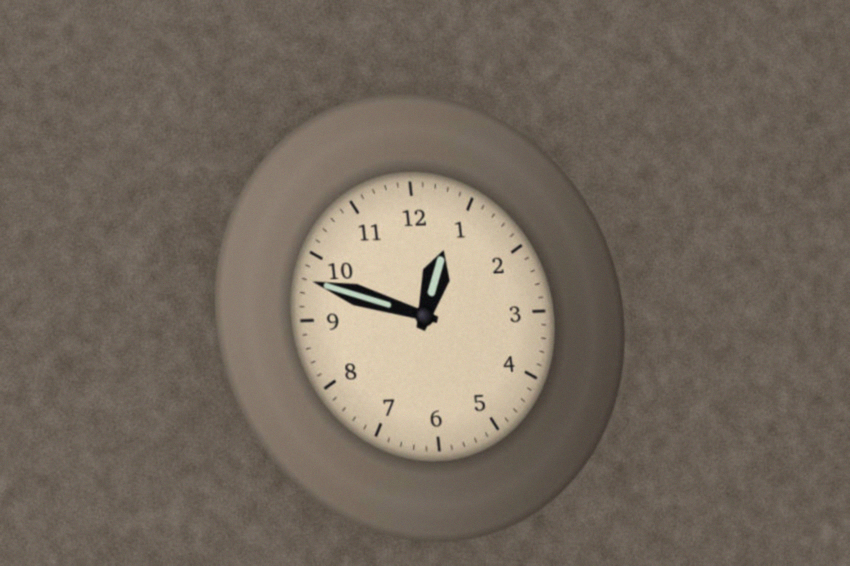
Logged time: 12 h 48 min
